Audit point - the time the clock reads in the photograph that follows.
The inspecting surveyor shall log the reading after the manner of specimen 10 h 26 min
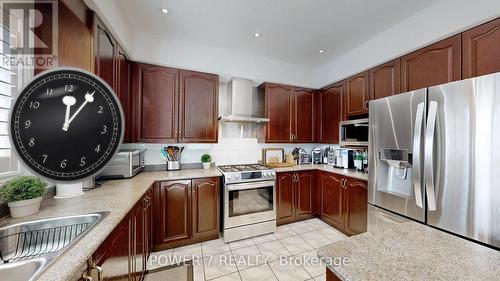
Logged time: 12 h 06 min
